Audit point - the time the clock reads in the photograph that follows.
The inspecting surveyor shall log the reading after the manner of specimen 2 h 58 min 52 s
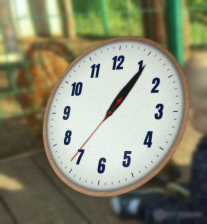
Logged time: 1 h 05 min 36 s
